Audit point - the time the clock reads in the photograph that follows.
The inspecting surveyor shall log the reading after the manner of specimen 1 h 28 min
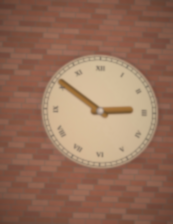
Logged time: 2 h 51 min
